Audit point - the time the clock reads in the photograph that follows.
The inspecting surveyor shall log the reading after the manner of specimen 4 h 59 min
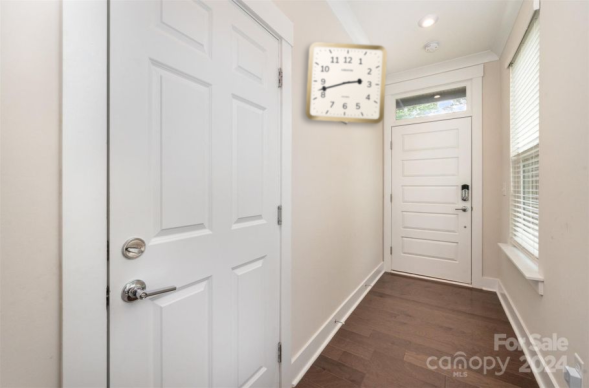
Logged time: 2 h 42 min
